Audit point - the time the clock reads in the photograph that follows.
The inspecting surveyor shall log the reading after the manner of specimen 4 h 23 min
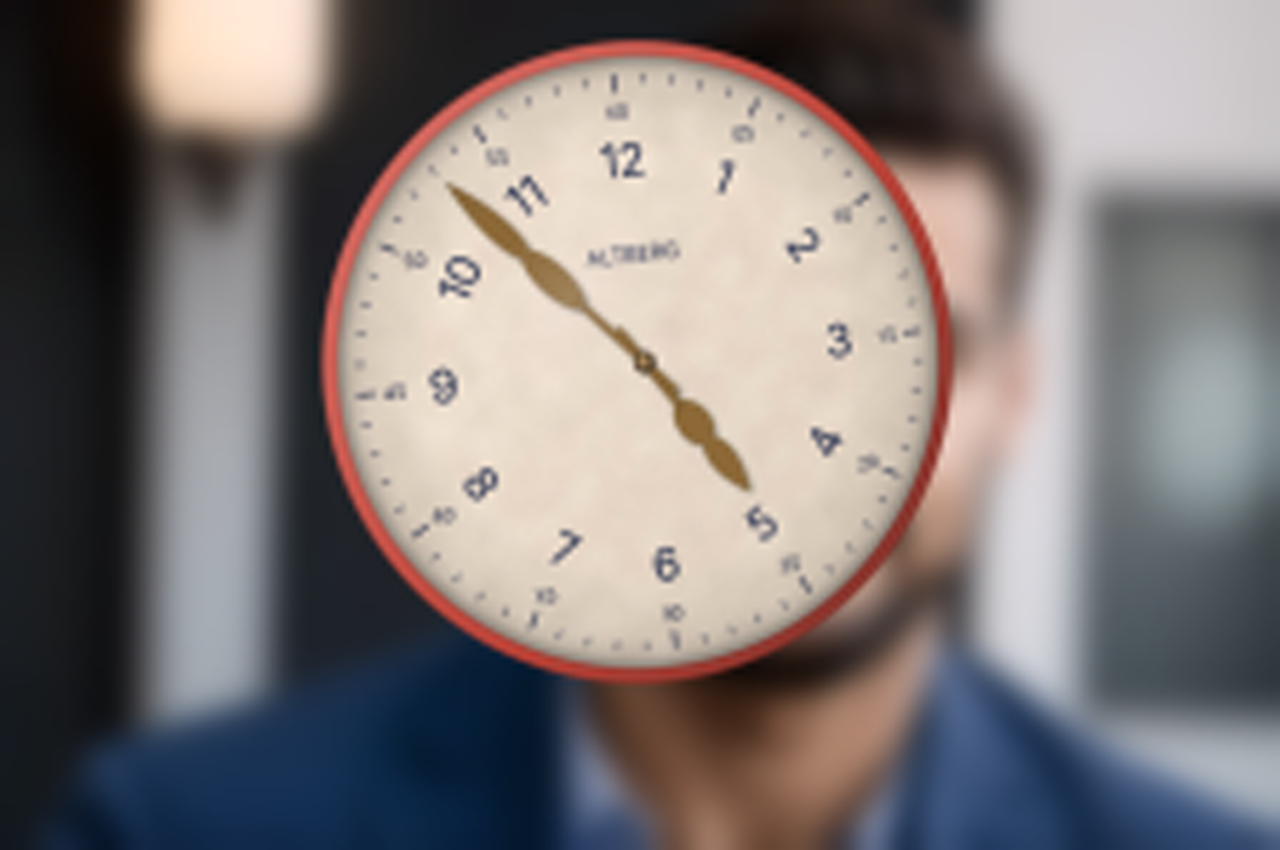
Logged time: 4 h 53 min
